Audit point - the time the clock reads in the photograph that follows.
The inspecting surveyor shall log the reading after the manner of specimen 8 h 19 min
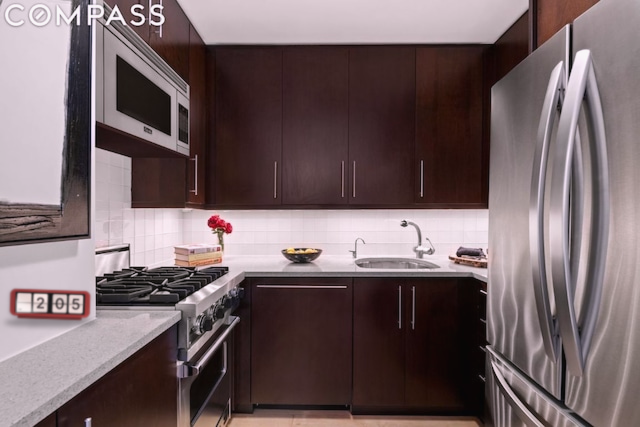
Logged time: 2 h 05 min
